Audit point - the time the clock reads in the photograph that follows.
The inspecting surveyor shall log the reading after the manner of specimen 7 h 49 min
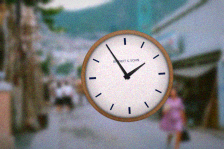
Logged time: 1 h 55 min
